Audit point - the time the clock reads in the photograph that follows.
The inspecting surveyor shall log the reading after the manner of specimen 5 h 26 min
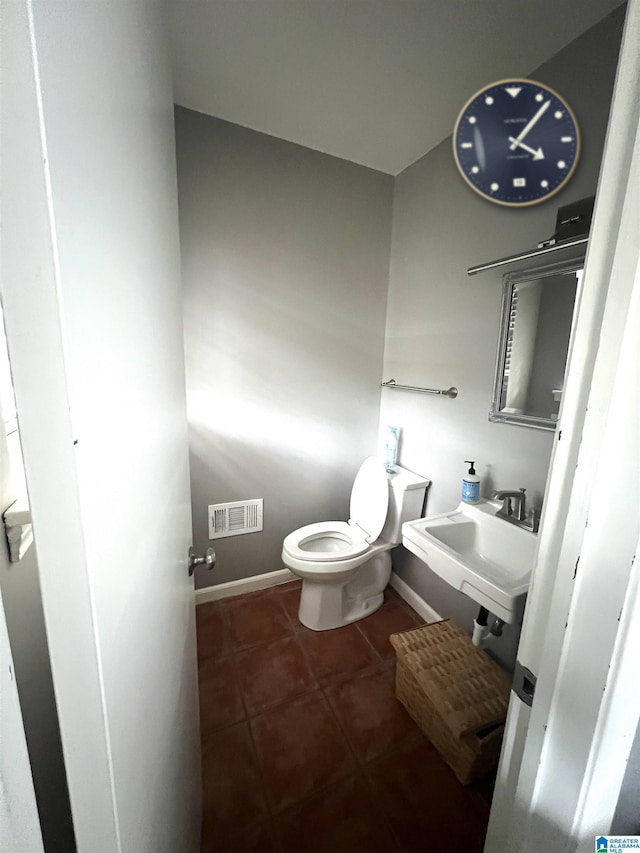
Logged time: 4 h 07 min
